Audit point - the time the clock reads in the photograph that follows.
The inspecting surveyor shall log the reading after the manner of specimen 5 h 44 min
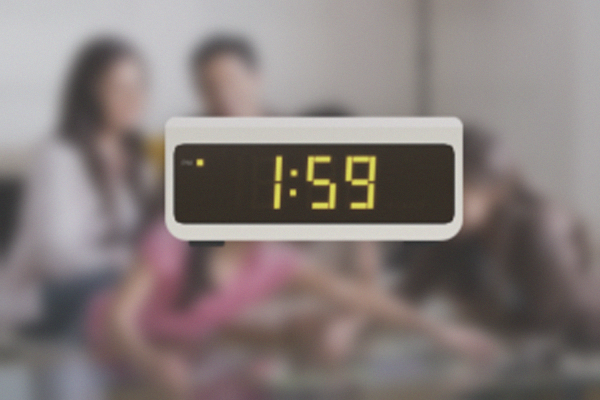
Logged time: 1 h 59 min
